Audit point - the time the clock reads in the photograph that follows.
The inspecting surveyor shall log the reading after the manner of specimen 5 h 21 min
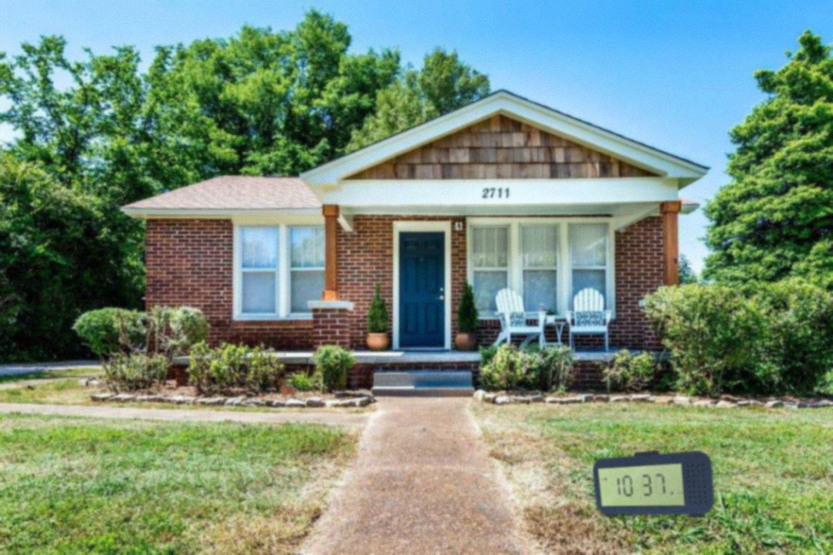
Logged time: 10 h 37 min
